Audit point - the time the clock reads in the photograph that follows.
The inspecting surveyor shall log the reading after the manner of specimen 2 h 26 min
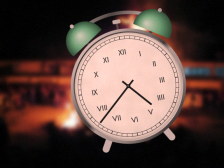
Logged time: 4 h 38 min
